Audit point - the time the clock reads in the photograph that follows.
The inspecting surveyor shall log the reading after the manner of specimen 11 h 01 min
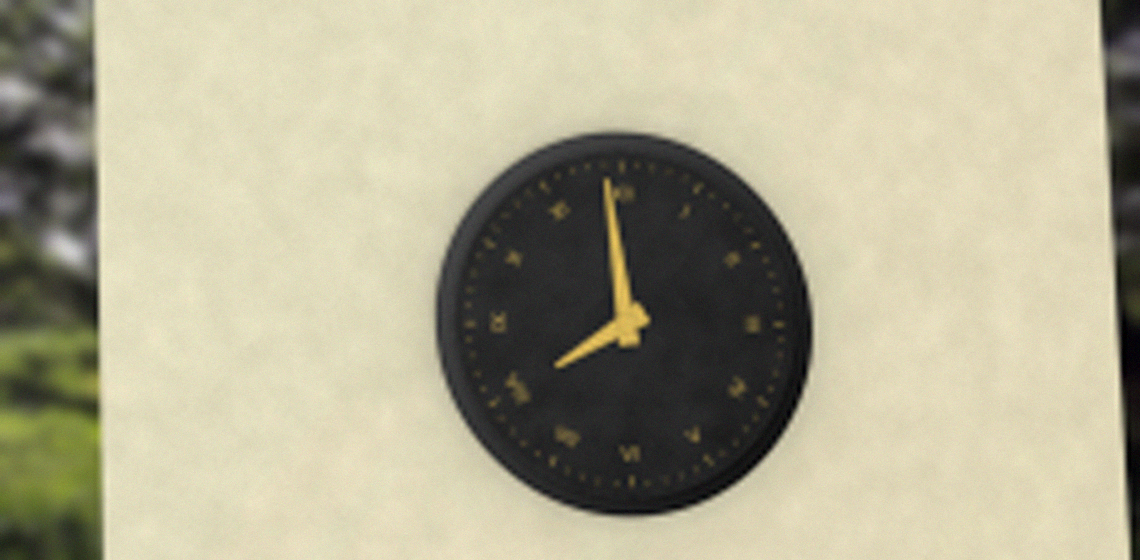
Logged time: 7 h 59 min
